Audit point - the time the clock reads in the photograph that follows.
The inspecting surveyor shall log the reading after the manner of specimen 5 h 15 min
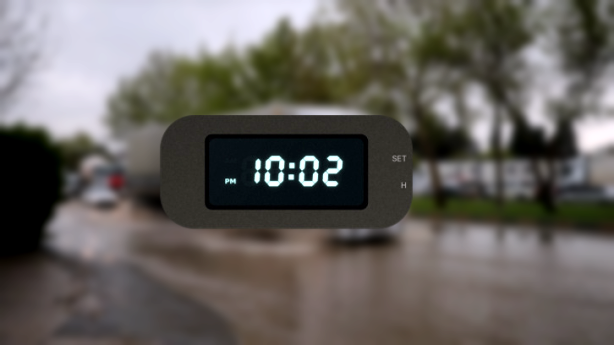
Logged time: 10 h 02 min
